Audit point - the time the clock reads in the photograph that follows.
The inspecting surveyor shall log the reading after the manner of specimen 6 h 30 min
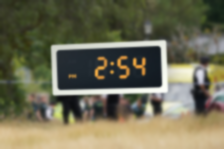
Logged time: 2 h 54 min
